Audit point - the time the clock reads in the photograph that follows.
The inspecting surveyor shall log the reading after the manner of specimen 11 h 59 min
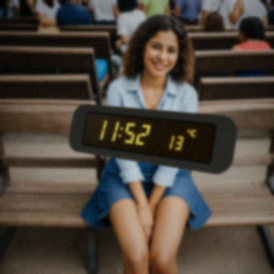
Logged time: 11 h 52 min
